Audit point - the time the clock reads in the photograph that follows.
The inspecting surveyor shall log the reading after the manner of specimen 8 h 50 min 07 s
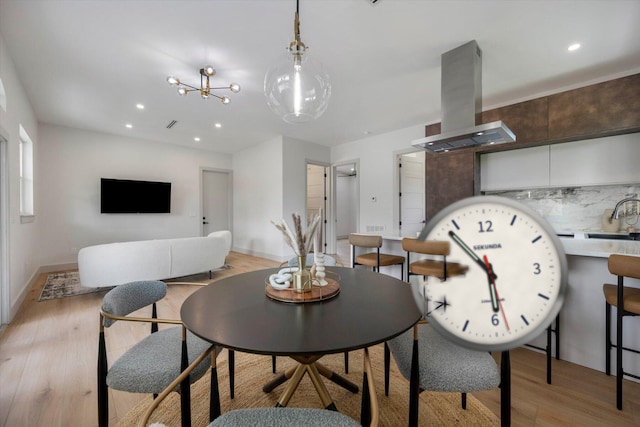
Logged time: 5 h 53 min 28 s
